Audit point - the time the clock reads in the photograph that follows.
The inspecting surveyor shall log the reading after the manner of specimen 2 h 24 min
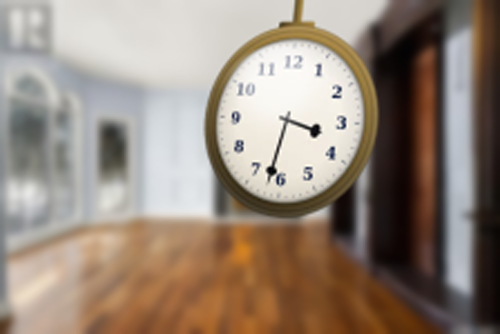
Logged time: 3 h 32 min
